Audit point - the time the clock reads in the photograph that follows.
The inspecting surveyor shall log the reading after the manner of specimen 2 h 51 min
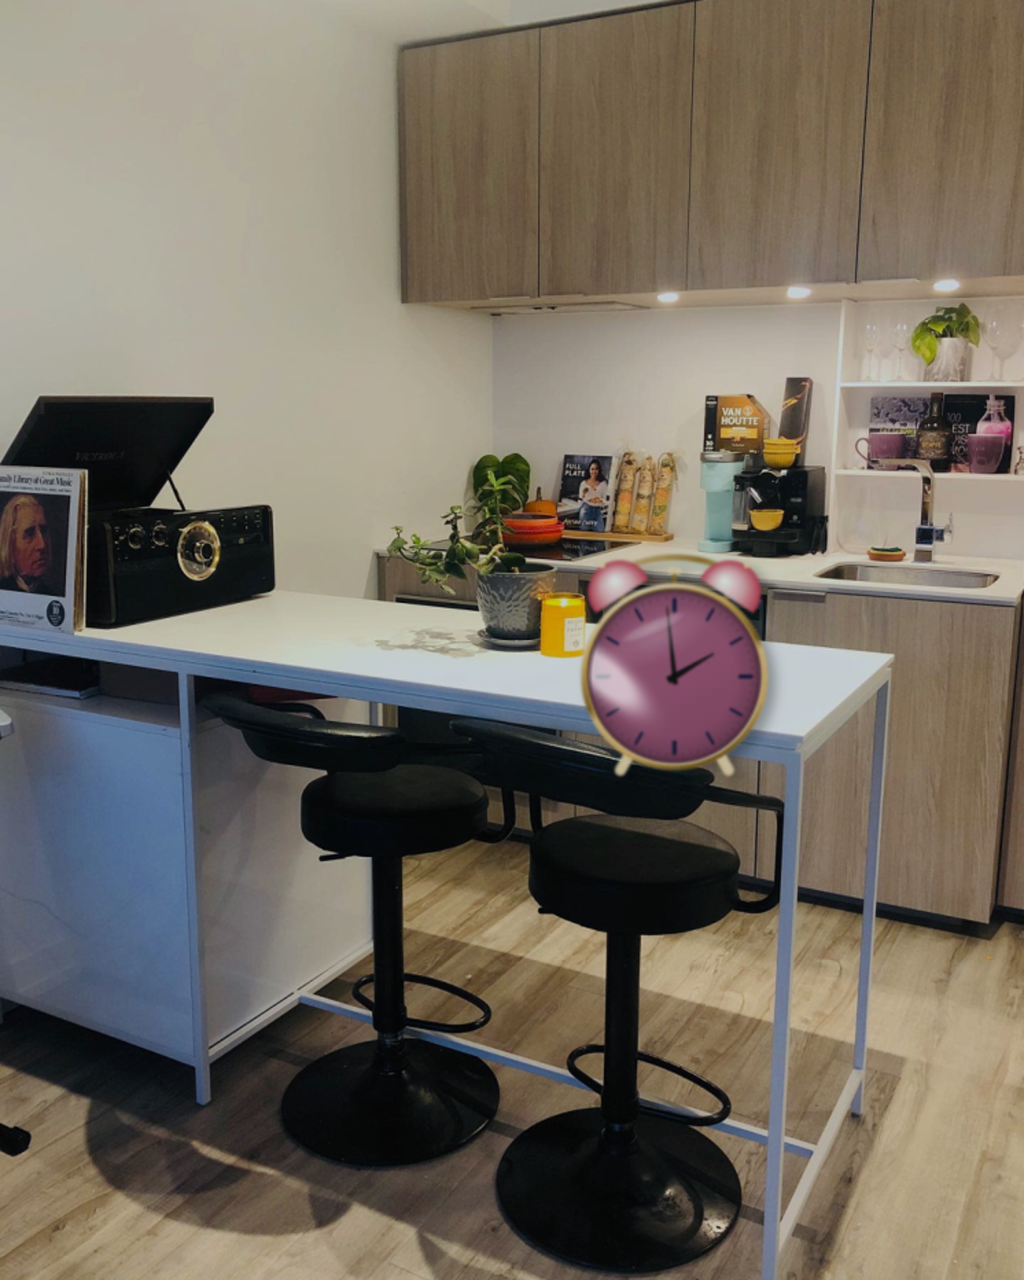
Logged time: 1 h 59 min
